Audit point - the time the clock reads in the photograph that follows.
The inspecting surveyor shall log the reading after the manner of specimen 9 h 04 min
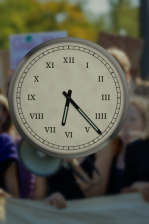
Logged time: 6 h 23 min
